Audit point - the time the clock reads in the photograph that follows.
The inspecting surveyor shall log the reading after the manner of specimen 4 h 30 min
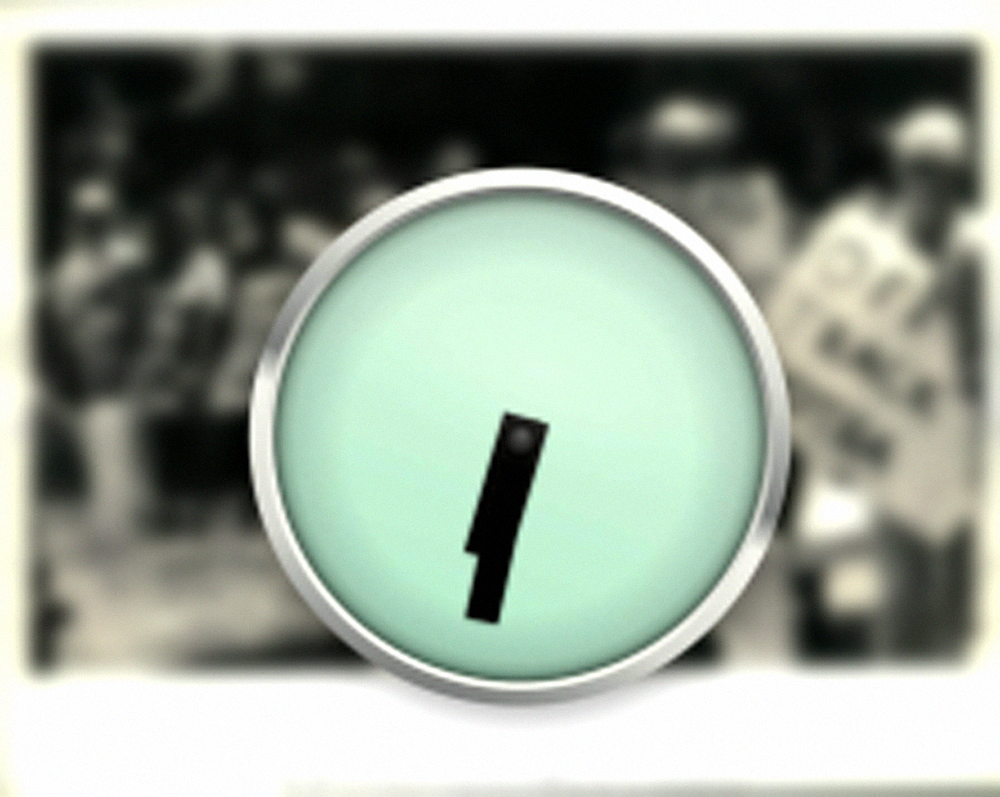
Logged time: 6 h 32 min
